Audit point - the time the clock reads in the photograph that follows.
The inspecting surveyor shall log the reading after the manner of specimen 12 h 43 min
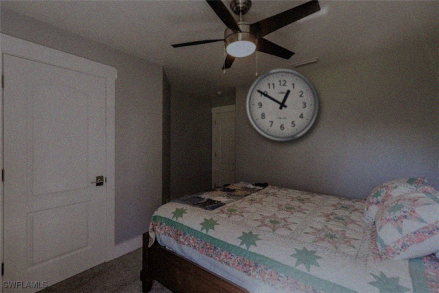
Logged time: 12 h 50 min
